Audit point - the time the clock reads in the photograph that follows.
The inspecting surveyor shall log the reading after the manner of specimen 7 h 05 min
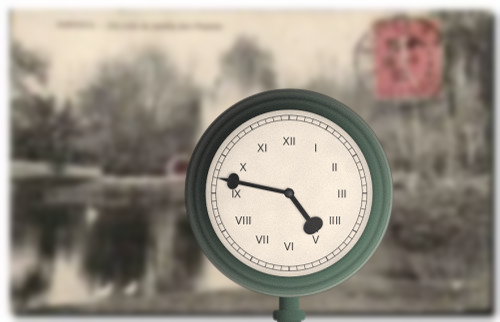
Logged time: 4 h 47 min
